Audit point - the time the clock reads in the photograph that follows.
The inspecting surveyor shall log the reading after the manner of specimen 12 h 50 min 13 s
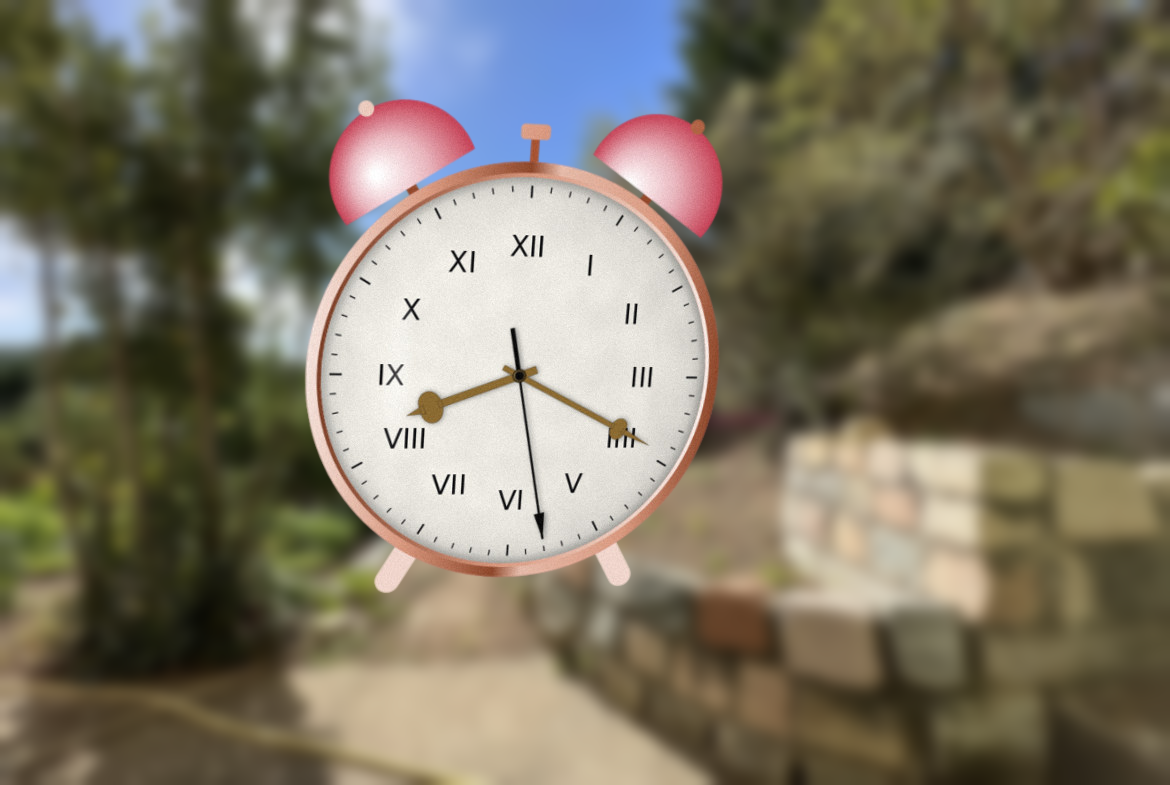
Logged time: 8 h 19 min 28 s
